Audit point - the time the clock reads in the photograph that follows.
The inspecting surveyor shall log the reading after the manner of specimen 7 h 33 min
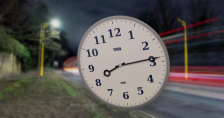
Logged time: 8 h 14 min
